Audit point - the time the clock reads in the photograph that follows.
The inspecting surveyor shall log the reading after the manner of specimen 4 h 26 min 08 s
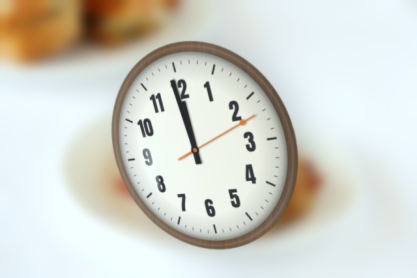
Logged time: 11 h 59 min 12 s
